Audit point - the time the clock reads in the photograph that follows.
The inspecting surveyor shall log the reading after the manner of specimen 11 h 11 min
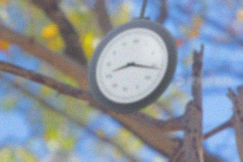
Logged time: 8 h 16 min
